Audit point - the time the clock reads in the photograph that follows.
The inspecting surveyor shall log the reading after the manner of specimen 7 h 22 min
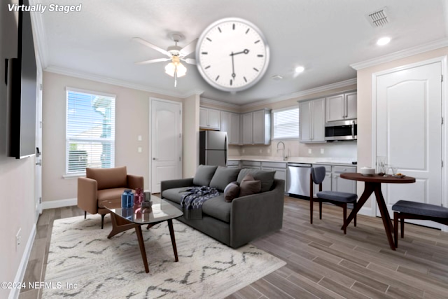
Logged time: 2 h 29 min
